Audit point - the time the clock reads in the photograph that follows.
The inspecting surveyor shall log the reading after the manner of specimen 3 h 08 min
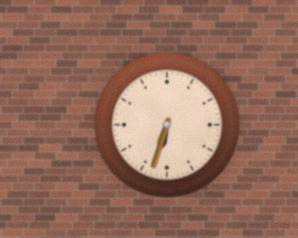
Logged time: 6 h 33 min
